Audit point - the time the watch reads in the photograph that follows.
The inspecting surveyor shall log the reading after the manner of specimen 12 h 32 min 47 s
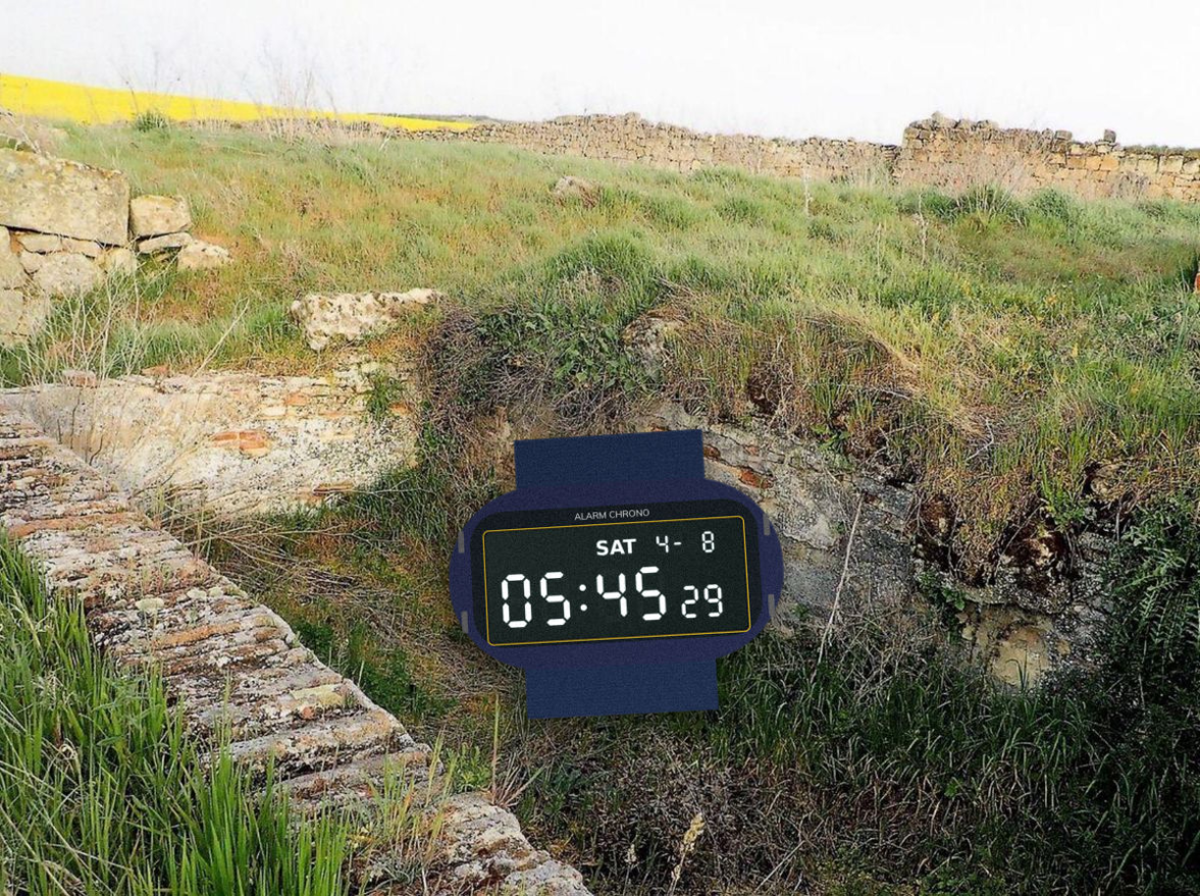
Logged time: 5 h 45 min 29 s
